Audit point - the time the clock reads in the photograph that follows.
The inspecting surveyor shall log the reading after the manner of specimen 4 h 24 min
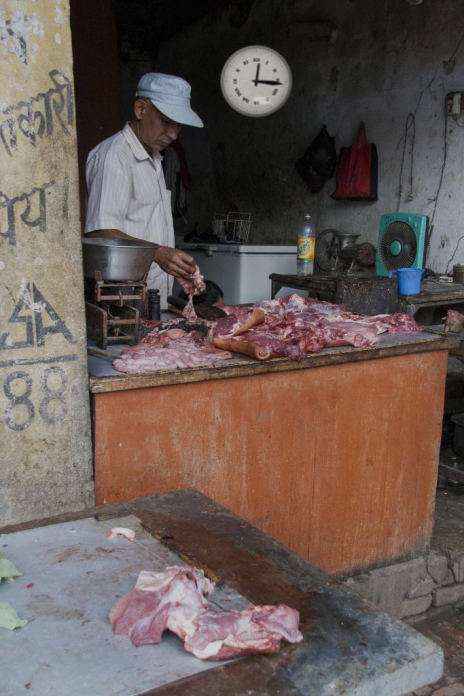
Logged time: 12 h 16 min
